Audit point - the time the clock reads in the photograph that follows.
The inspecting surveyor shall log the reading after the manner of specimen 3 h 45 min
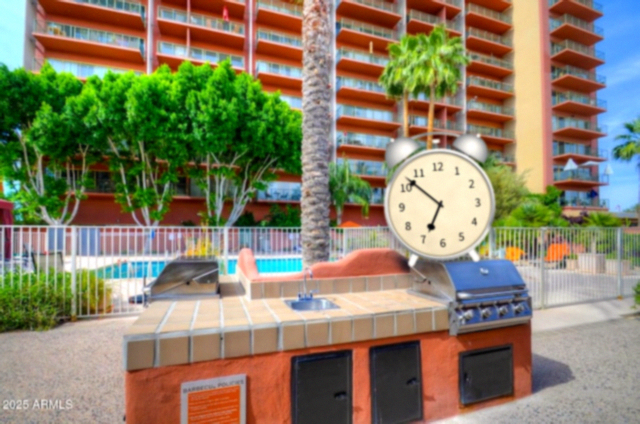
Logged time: 6 h 52 min
